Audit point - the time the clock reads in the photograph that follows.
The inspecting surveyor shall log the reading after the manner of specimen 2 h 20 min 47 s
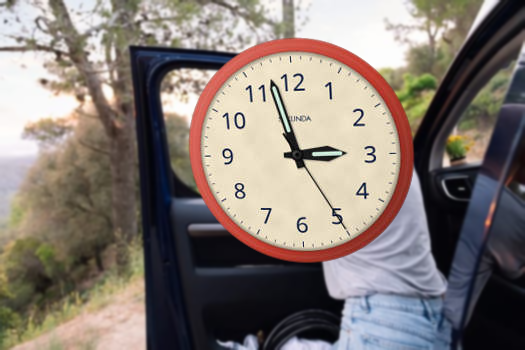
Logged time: 2 h 57 min 25 s
